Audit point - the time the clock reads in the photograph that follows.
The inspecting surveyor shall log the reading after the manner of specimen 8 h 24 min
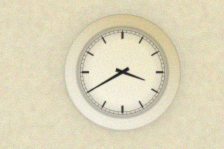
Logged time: 3 h 40 min
